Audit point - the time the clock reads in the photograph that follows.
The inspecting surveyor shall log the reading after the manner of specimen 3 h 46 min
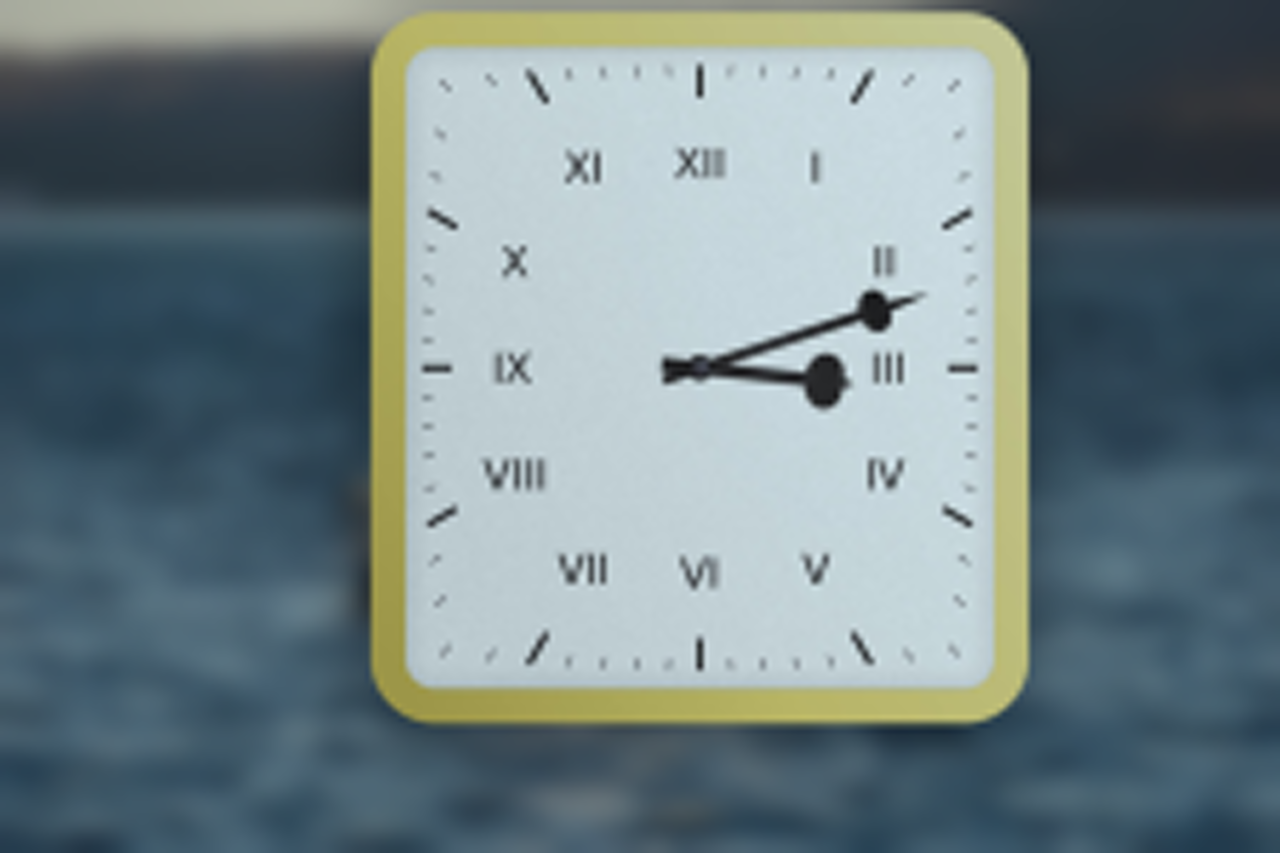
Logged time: 3 h 12 min
